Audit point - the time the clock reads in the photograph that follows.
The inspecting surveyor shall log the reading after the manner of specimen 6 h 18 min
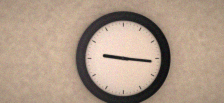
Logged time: 9 h 16 min
